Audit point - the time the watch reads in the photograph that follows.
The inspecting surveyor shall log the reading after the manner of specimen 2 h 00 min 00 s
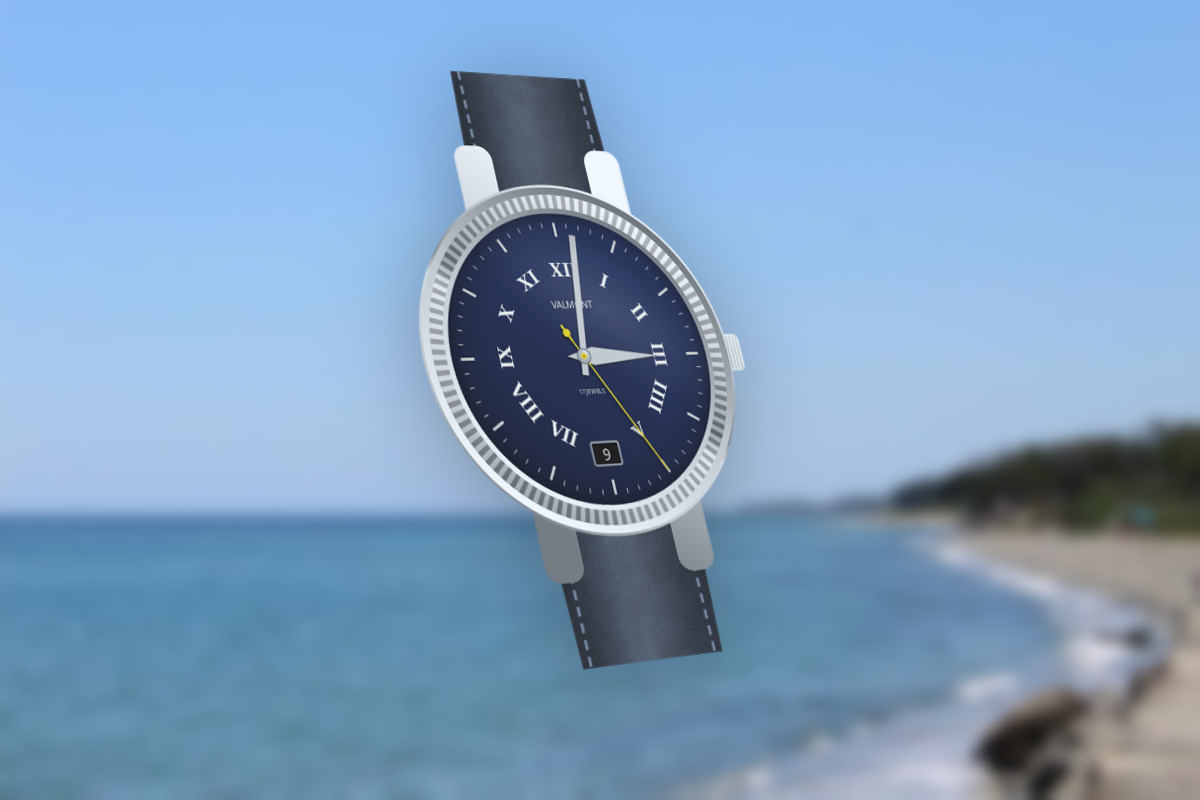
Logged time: 3 h 01 min 25 s
